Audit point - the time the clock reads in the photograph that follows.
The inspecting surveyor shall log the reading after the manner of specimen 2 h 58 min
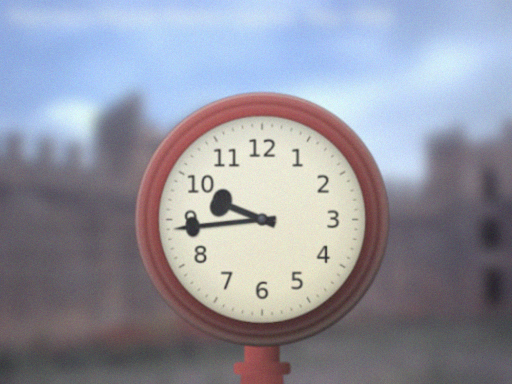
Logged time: 9 h 44 min
